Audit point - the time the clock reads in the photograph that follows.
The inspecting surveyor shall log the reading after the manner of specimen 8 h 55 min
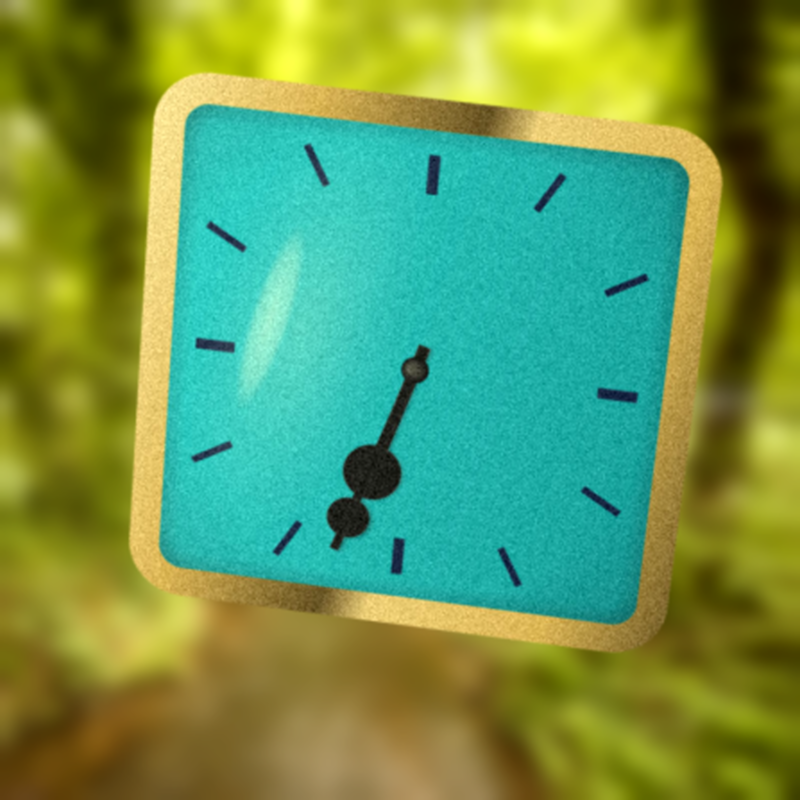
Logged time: 6 h 33 min
